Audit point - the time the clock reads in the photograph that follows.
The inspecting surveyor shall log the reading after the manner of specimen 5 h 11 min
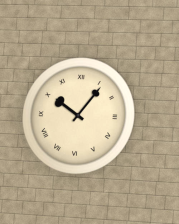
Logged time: 10 h 06 min
